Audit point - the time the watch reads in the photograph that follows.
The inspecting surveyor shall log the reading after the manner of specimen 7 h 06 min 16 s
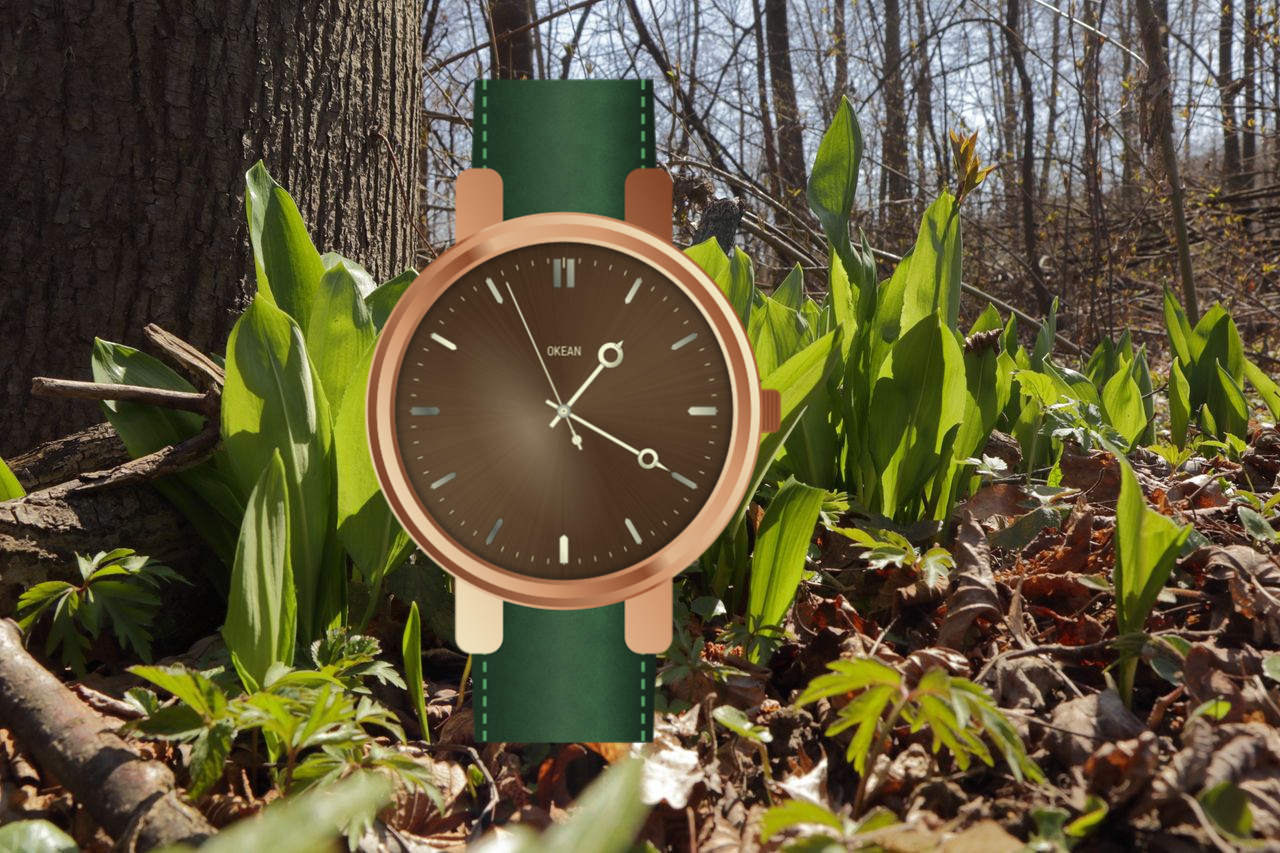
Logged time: 1 h 19 min 56 s
